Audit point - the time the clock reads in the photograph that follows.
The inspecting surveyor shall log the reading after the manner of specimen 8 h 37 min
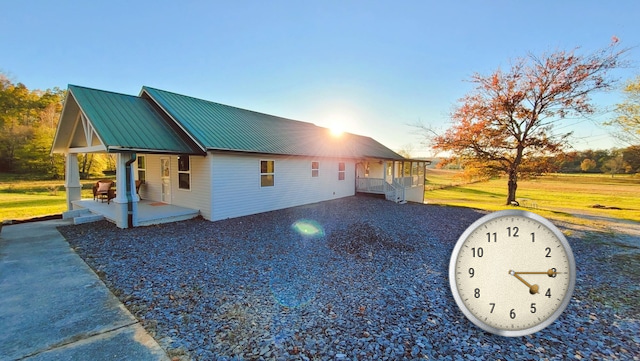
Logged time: 4 h 15 min
